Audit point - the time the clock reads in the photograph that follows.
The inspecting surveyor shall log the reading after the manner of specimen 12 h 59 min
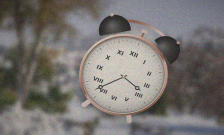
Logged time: 3 h 37 min
